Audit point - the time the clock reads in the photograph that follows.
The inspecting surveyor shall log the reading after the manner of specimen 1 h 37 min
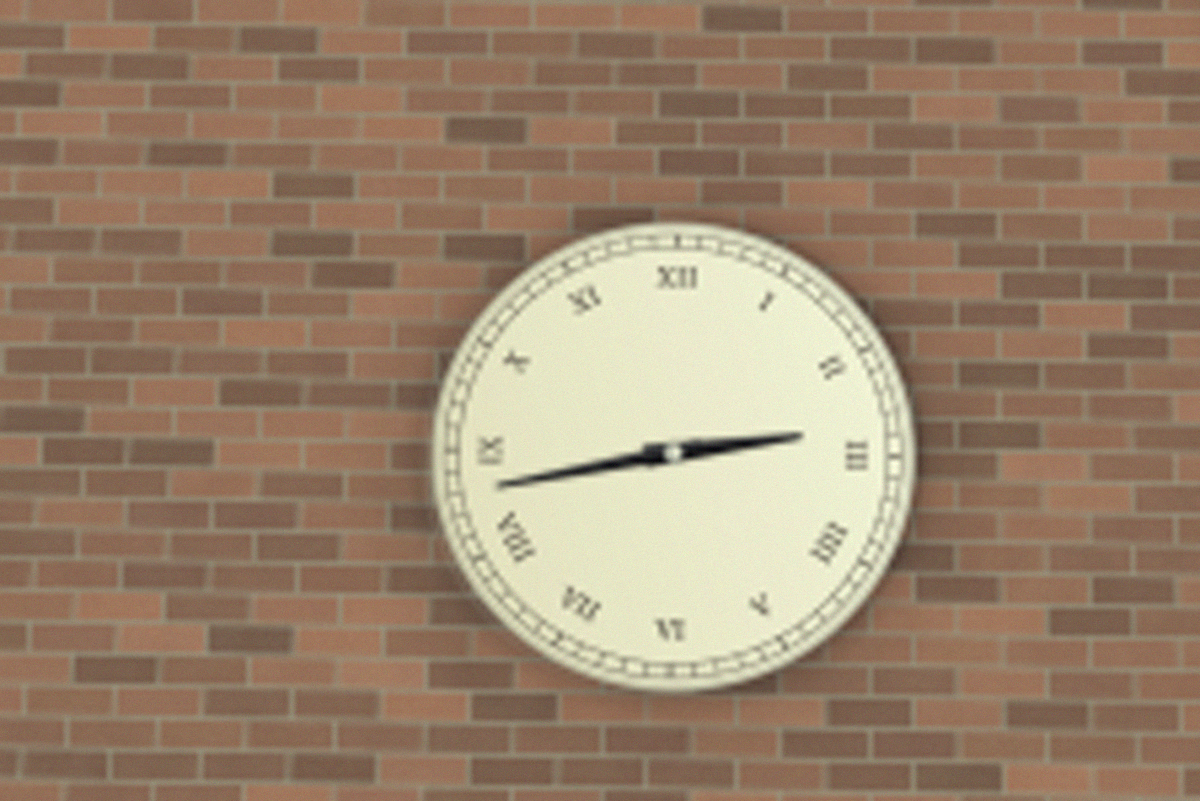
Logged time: 2 h 43 min
